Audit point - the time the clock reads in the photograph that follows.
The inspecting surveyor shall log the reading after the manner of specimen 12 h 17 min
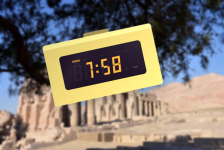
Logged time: 7 h 58 min
